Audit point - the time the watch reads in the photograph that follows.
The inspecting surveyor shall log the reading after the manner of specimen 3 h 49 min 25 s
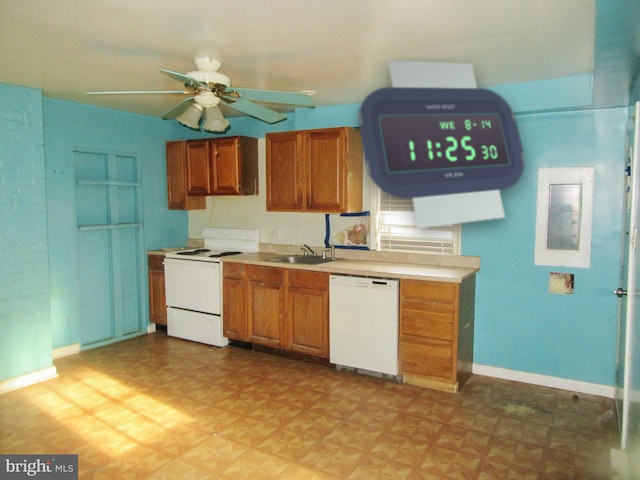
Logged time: 11 h 25 min 30 s
